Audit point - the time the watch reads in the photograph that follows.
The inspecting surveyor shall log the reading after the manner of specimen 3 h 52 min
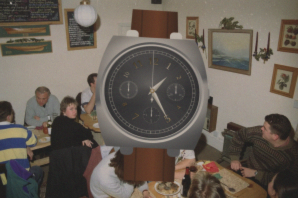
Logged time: 1 h 25 min
